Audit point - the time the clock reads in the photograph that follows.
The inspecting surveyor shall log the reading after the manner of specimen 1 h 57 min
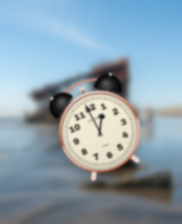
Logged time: 12 h 59 min
